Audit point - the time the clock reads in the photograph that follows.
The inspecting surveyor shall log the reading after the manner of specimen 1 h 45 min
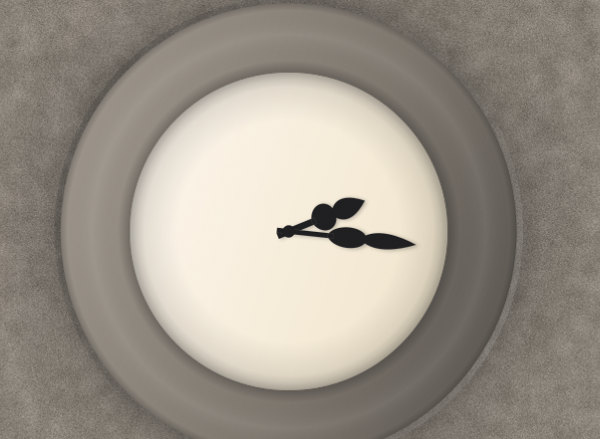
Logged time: 2 h 16 min
